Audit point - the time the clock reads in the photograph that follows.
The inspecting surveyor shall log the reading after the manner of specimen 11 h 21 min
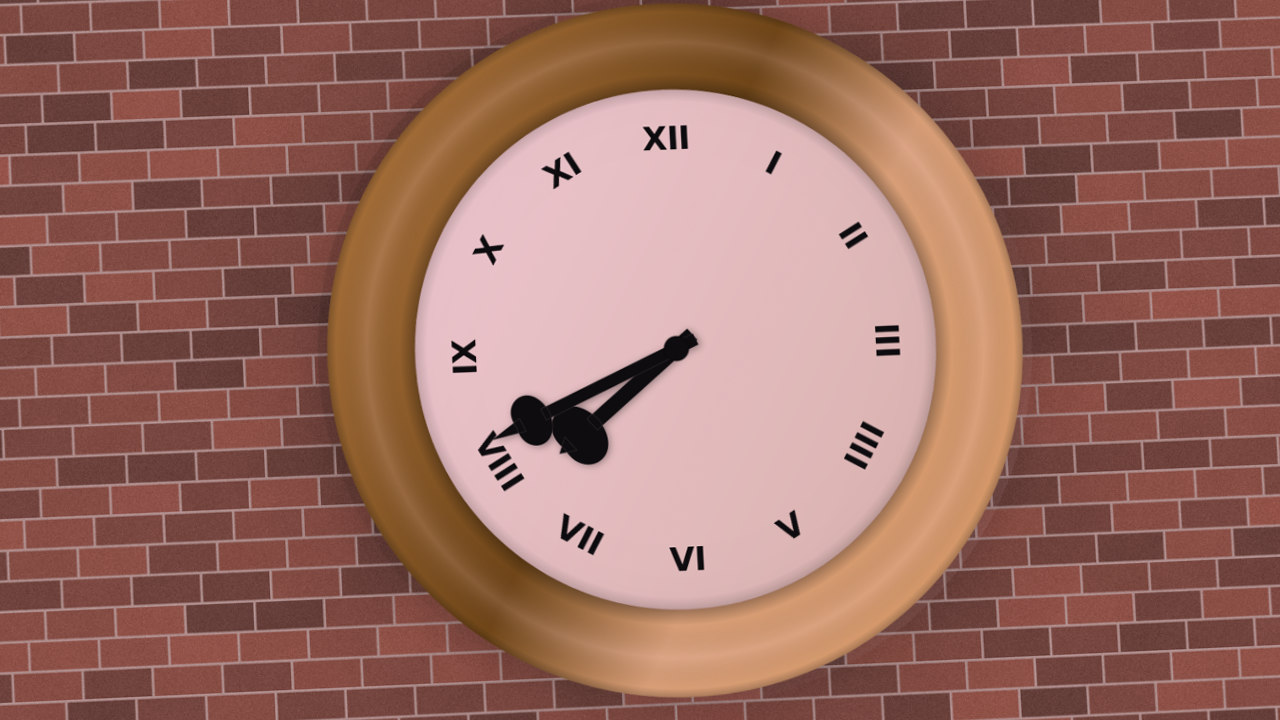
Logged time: 7 h 41 min
